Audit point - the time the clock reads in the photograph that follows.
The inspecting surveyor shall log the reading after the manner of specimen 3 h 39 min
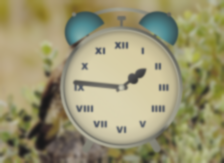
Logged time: 1 h 46 min
